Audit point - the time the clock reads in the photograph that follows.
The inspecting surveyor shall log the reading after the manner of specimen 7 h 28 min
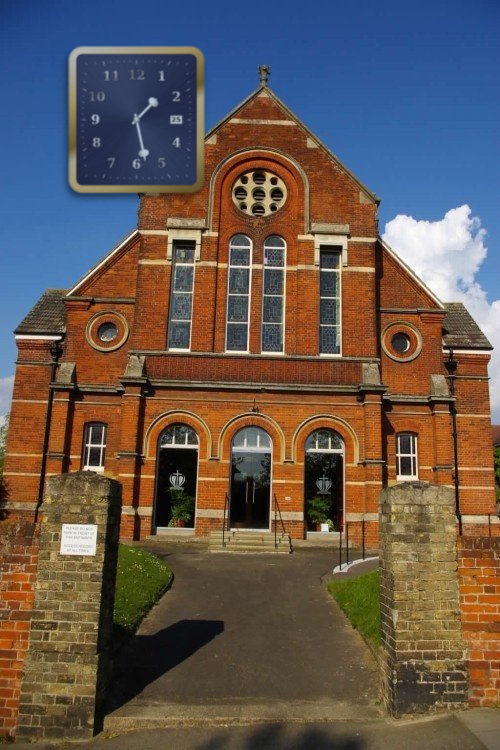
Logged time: 1 h 28 min
